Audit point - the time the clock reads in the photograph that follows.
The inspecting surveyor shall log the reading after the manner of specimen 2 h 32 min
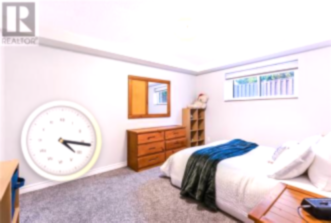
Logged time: 4 h 16 min
